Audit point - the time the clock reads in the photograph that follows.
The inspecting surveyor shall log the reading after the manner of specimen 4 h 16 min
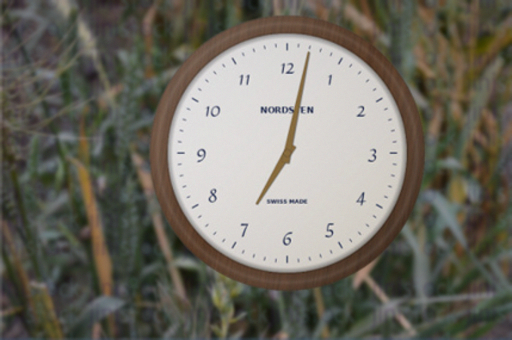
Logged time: 7 h 02 min
